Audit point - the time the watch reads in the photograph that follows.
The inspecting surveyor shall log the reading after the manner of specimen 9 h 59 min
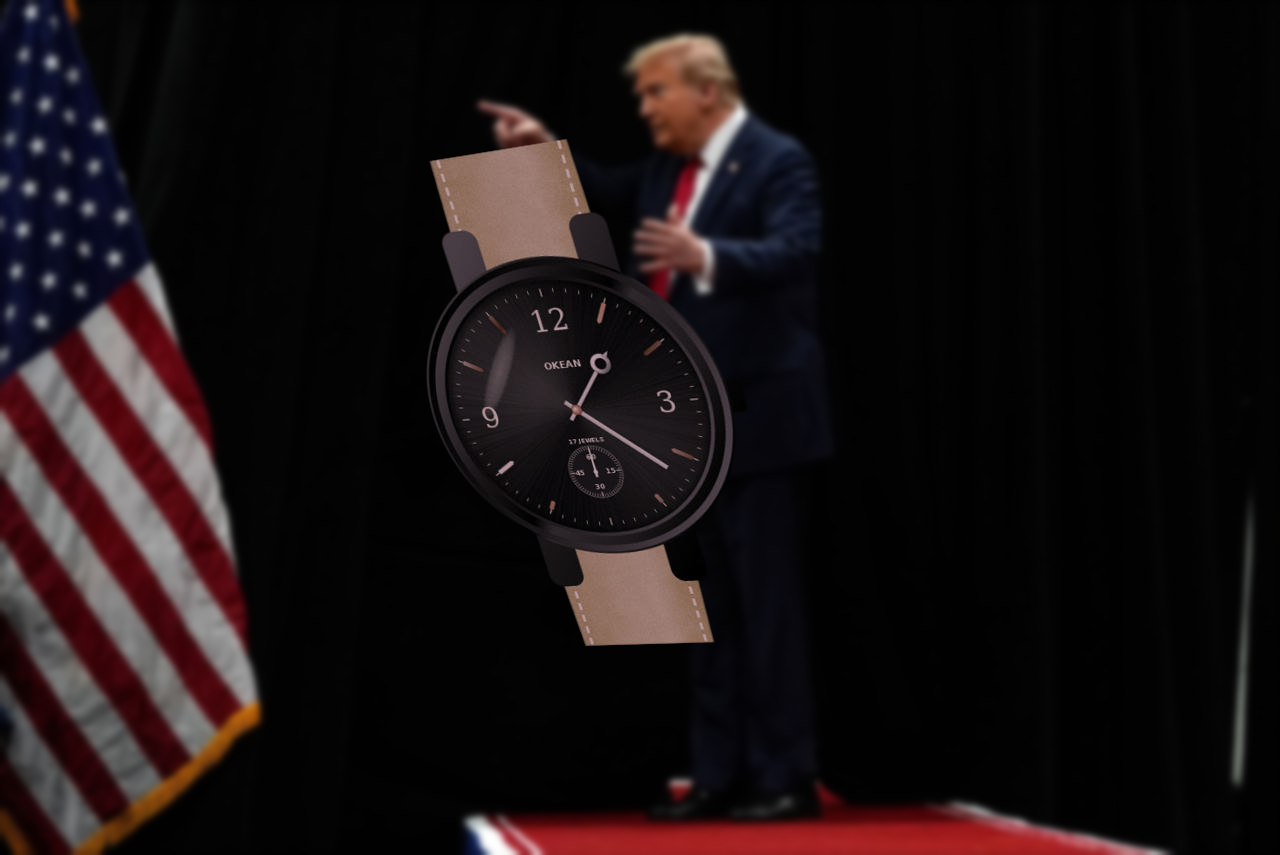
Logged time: 1 h 22 min
